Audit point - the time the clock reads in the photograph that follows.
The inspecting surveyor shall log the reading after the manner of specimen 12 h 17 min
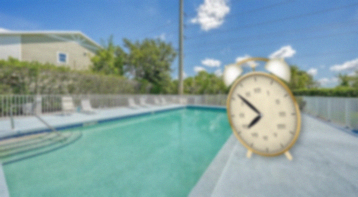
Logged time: 7 h 52 min
